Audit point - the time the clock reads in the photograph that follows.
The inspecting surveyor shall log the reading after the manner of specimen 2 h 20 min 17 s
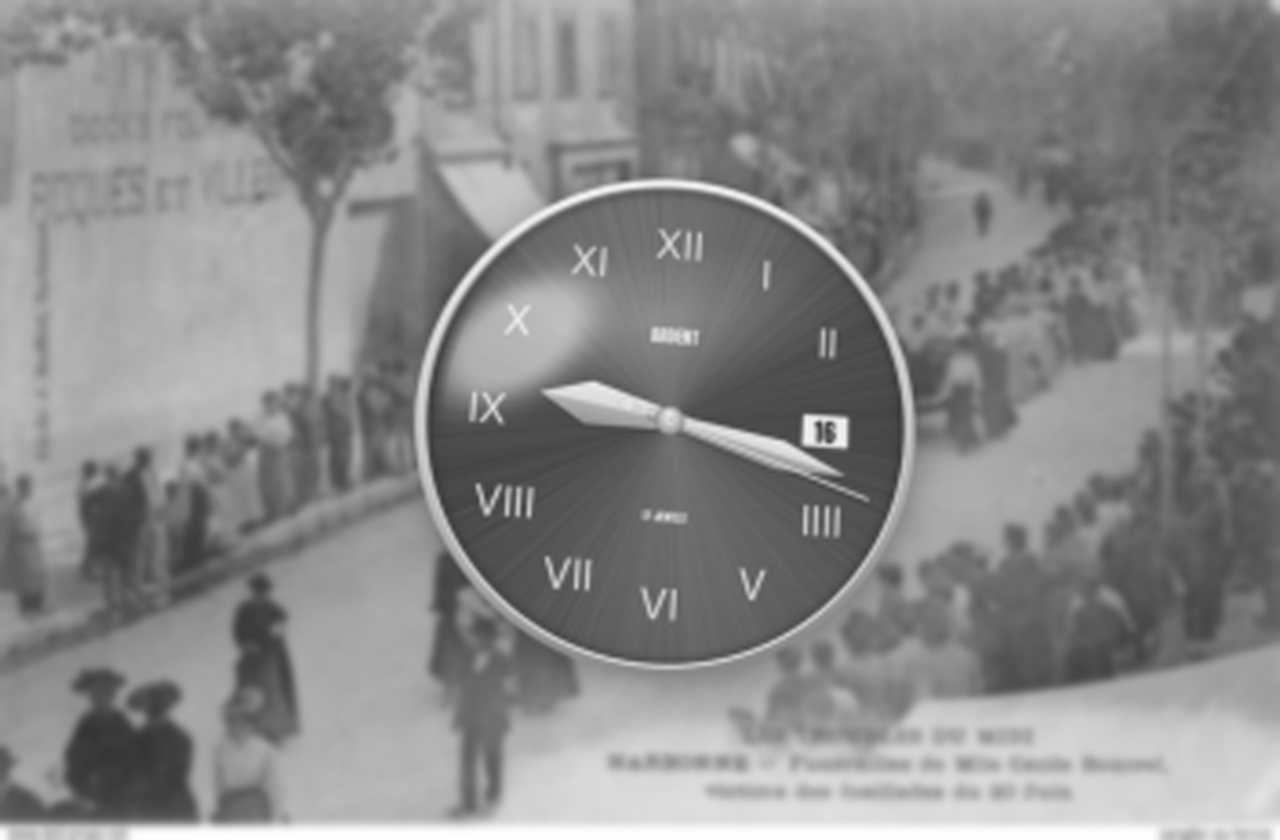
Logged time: 9 h 17 min 18 s
